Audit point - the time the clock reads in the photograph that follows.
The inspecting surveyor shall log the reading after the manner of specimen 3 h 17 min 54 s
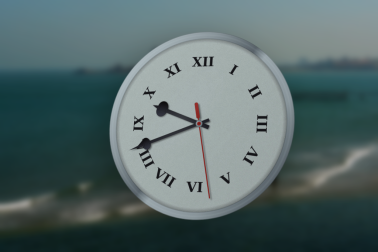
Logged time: 9 h 41 min 28 s
